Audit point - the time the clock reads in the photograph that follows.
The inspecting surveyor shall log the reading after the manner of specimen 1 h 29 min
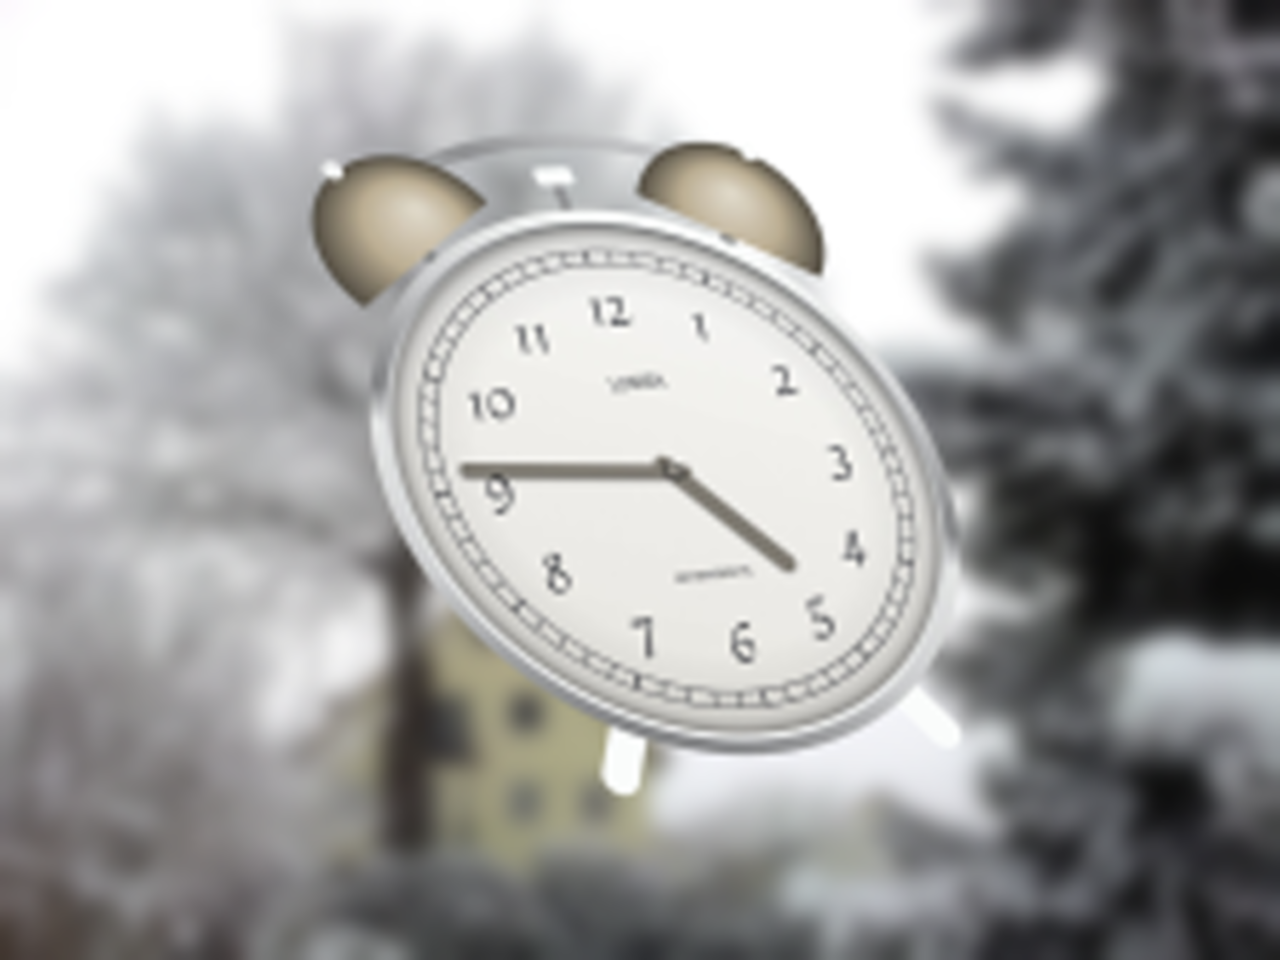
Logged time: 4 h 46 min
